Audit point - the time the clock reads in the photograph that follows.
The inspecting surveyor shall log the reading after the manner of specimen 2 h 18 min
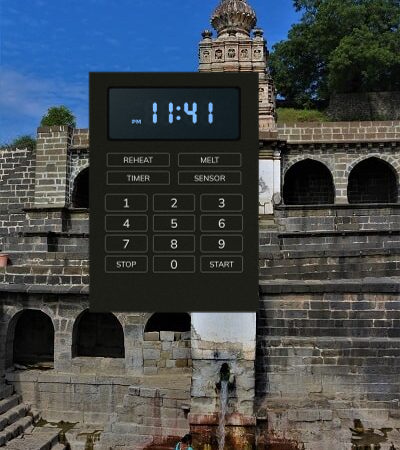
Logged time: 11 h 41 min
